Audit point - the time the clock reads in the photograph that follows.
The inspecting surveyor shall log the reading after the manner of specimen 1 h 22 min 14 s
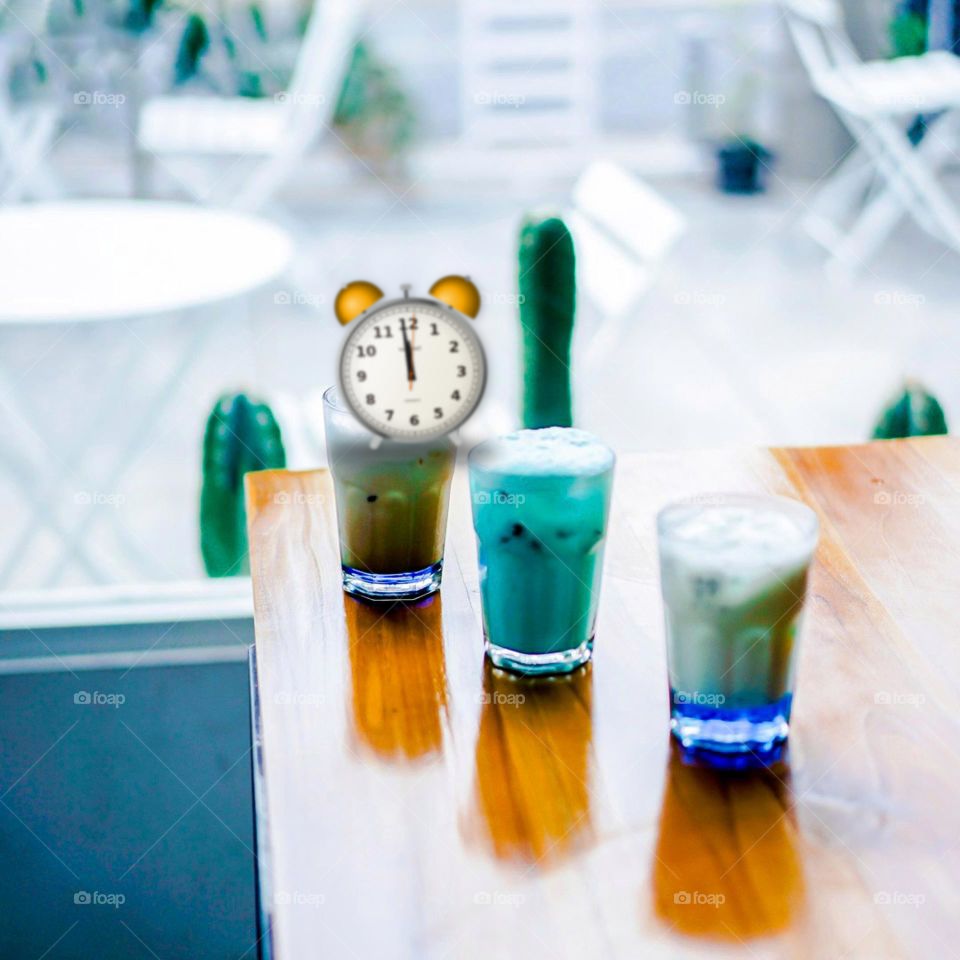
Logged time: 11 h 59 min 01 s
